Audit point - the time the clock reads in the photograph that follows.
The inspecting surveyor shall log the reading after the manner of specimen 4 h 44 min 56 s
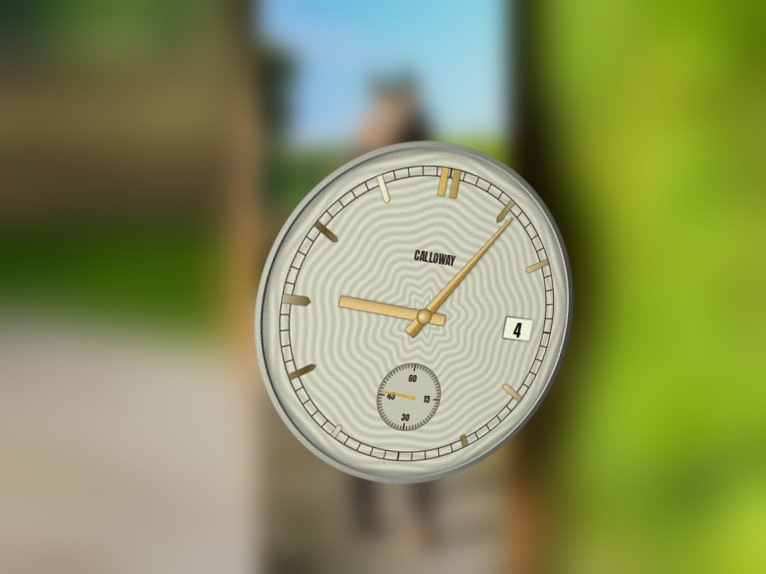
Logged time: 9 h 05 min 46 s
